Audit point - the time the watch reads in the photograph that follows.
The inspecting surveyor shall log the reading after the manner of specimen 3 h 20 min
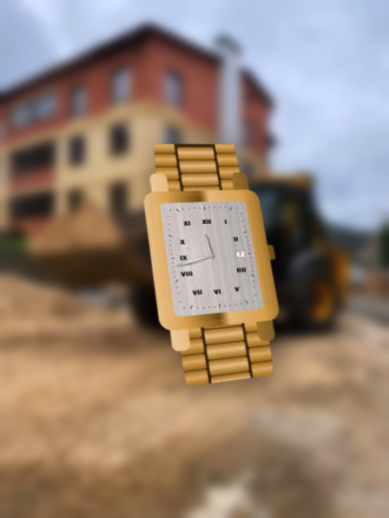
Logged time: 11 h 43 min
